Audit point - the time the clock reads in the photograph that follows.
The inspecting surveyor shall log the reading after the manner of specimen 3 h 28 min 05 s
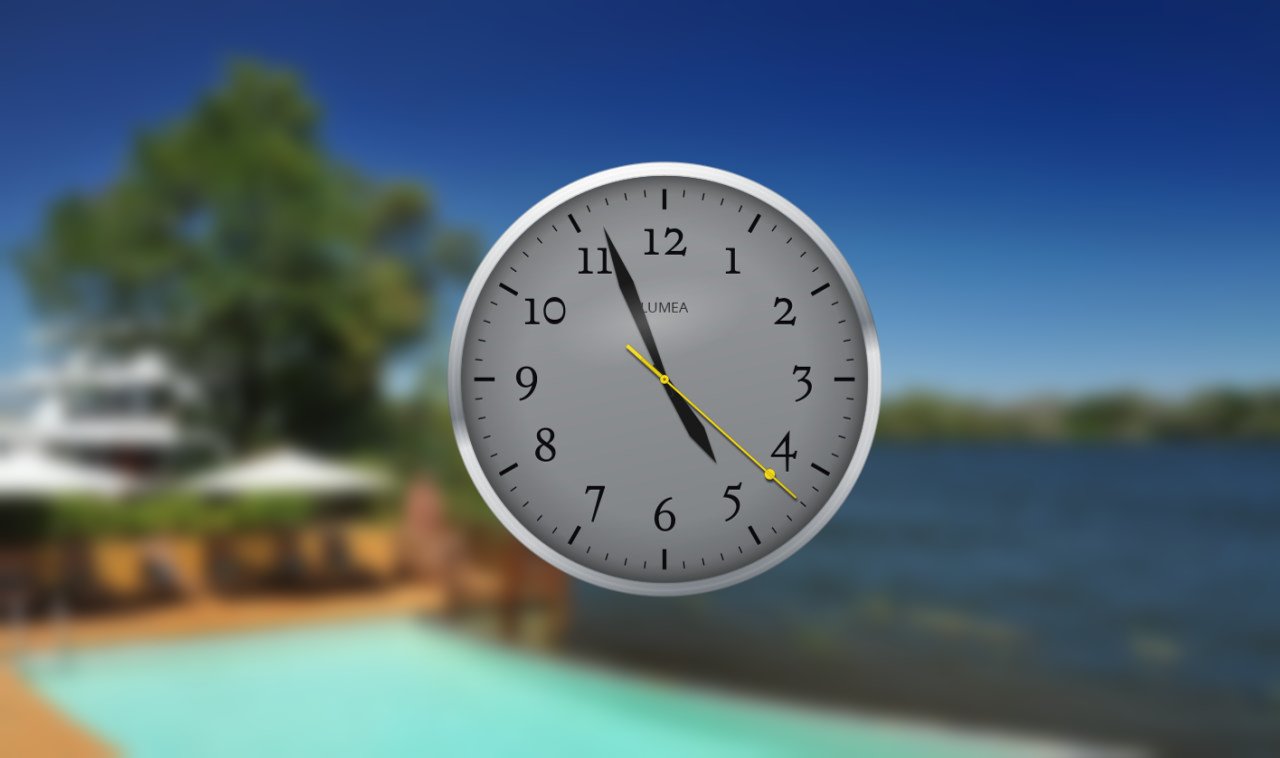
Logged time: 4 h 56 min 22 s
